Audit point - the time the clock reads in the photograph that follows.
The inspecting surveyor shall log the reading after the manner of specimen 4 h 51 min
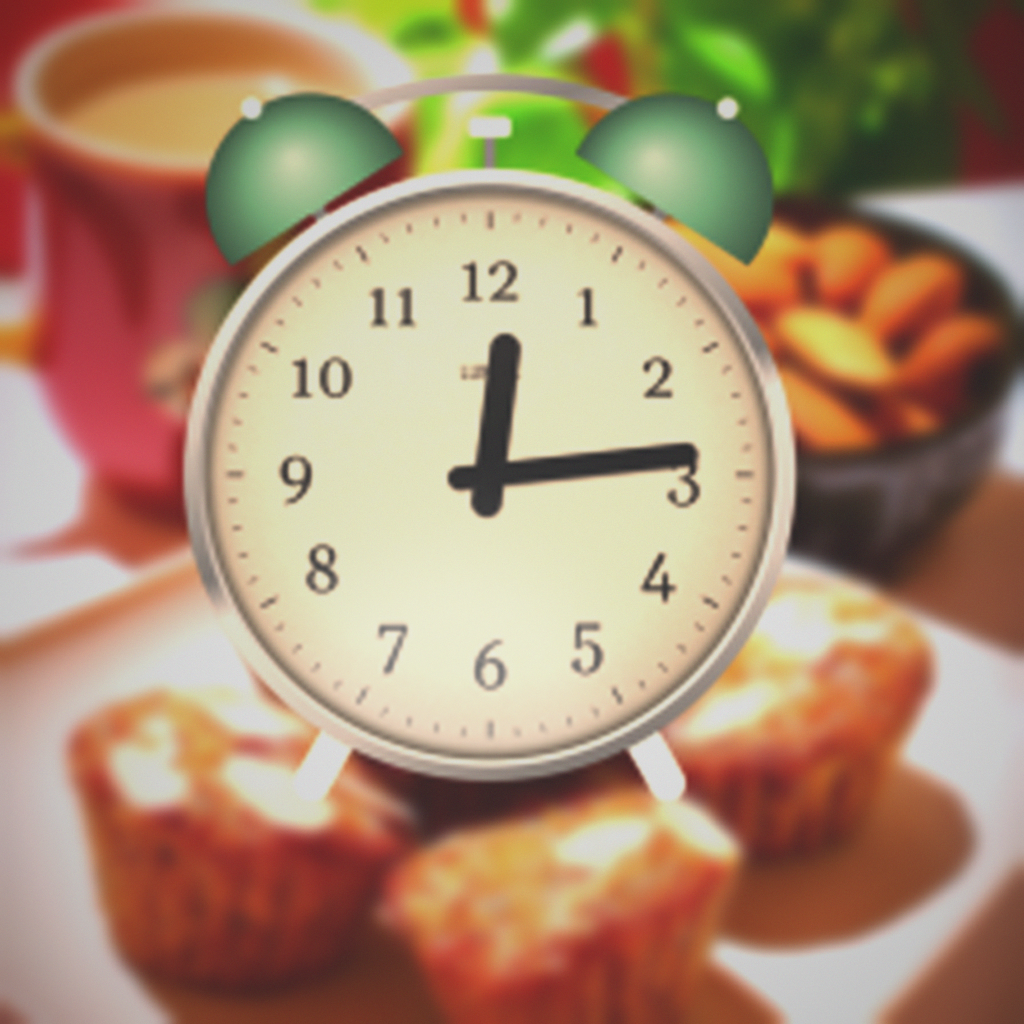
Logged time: 12 h 14 min
